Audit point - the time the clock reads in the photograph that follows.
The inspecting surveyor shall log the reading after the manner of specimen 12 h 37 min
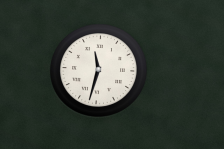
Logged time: 11 h 32 min
